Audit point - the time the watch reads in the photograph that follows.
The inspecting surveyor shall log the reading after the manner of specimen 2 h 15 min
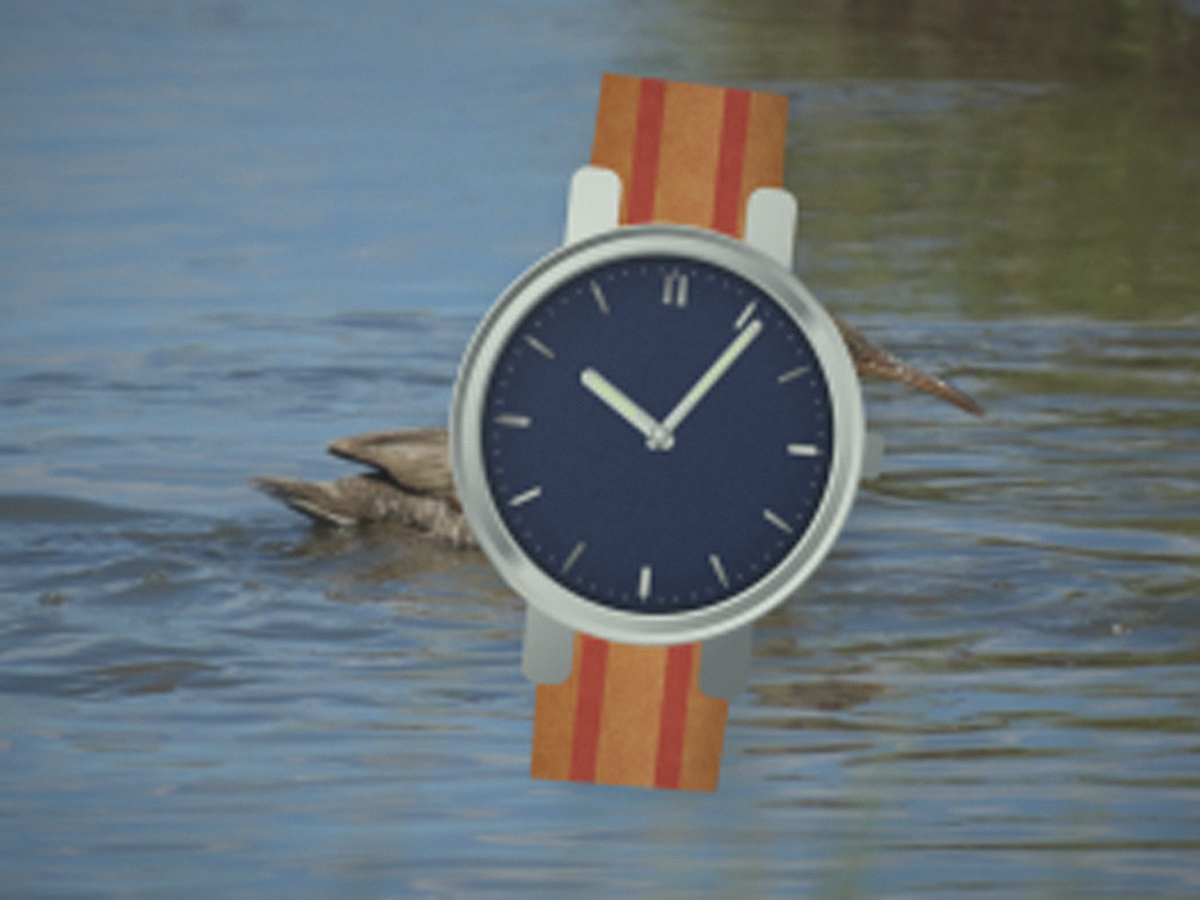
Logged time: 10 h 06 min
